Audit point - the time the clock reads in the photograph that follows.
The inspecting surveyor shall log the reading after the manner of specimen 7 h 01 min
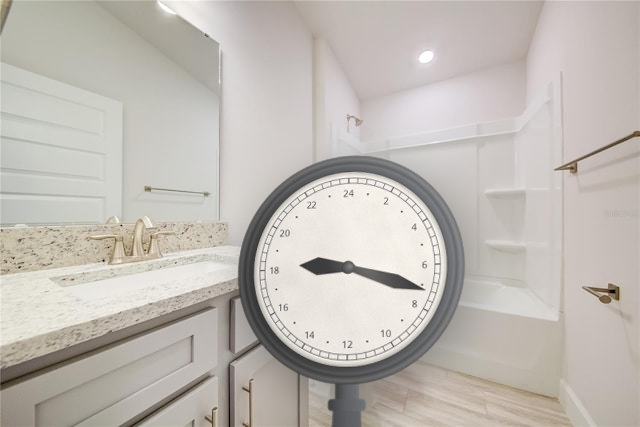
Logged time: 18 h 18 min
